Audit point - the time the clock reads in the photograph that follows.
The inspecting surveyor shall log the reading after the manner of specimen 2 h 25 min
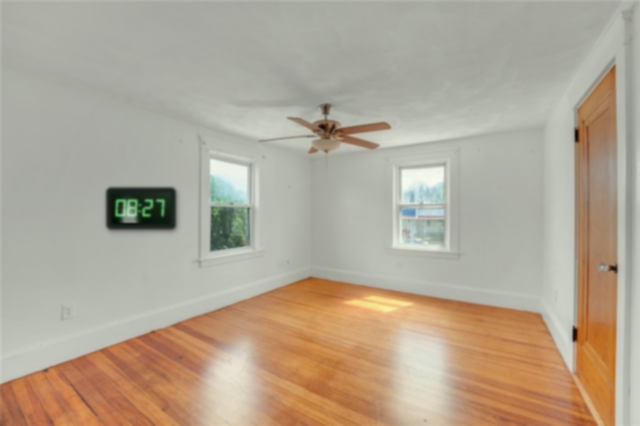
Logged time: 8 h 27 min
